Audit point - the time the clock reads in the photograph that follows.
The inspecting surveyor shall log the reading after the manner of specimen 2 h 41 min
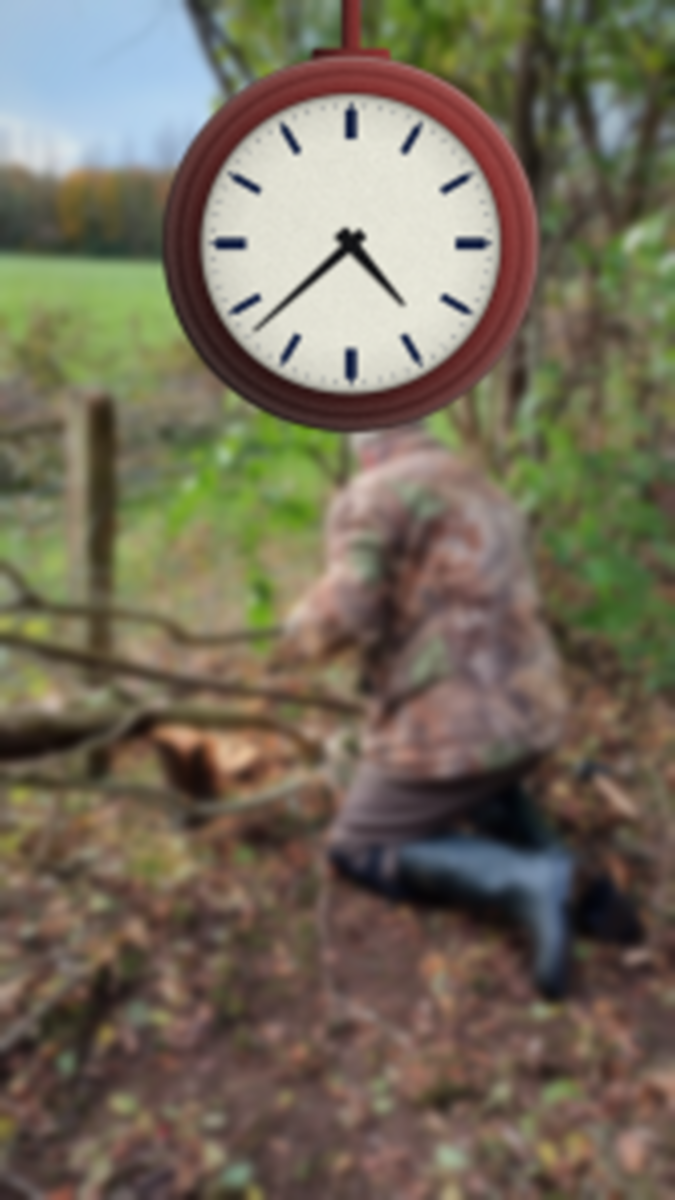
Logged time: 4 h 38 min
